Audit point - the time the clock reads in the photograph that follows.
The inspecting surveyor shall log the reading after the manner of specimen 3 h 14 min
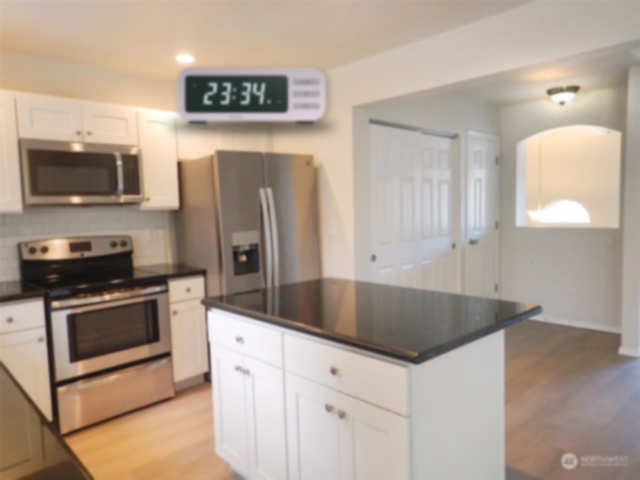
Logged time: 23 h 34 min
